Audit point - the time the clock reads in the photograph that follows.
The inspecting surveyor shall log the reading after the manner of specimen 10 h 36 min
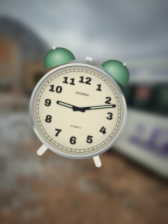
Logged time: 9 h 12 min
